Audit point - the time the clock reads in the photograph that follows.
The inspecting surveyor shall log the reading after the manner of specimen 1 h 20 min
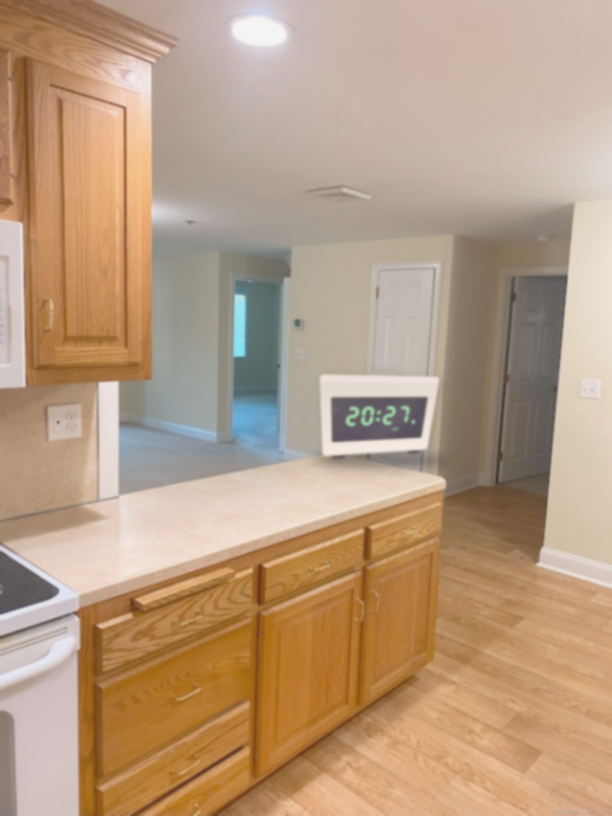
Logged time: 20 h 27 min
